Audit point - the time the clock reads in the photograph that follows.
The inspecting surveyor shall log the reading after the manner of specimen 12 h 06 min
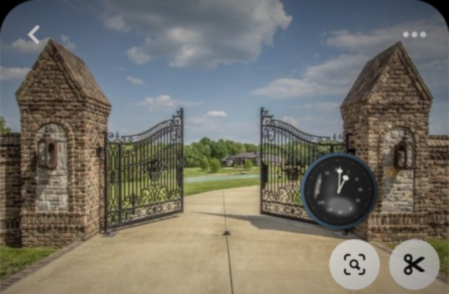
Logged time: 1 h 01 min
